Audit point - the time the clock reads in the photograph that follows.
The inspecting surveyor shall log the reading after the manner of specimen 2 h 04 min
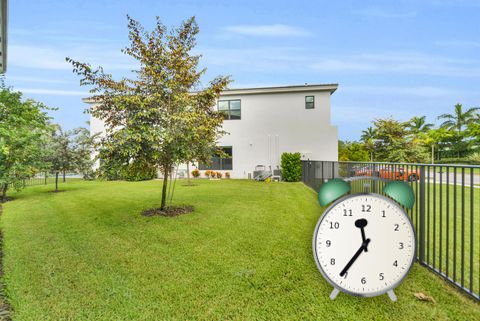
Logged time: 11 h 36 min
